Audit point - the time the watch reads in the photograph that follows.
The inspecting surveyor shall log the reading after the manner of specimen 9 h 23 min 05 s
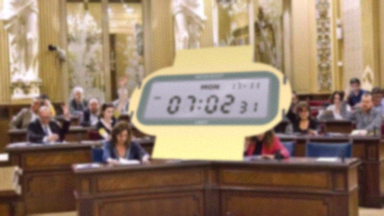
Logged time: 7 h 02 min 31 s
